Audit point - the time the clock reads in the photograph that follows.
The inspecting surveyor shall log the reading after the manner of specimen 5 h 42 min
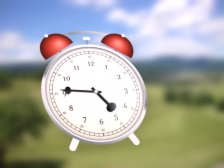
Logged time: 4 h 46 min
